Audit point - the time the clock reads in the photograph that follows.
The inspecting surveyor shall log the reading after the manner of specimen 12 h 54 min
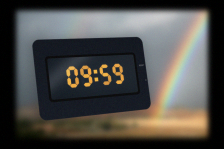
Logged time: 9 h 59 min
